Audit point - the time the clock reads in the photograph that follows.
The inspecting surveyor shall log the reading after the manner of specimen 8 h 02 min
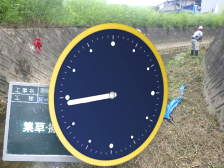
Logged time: 8 h 44 min
